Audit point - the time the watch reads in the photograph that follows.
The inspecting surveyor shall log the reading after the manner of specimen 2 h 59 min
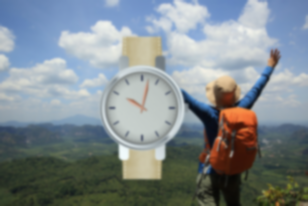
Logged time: 10 h 02 min
